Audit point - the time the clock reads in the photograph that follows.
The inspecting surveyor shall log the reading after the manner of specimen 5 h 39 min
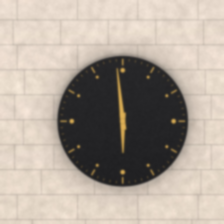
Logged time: 5 h 59 min
